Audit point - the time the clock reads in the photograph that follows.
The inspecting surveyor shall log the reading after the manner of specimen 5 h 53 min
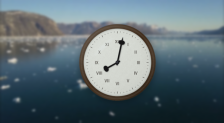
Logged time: 8 h 02 min
